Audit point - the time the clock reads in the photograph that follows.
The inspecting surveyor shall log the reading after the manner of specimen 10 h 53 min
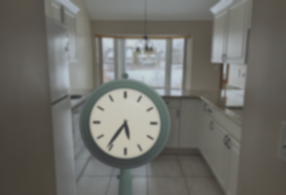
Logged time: 5 h 36 min
